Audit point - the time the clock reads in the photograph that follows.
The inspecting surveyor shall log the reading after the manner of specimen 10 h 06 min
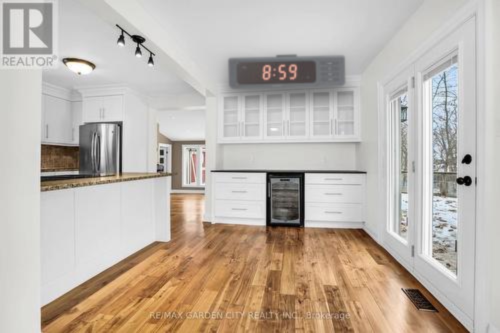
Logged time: 8 h 59 min
